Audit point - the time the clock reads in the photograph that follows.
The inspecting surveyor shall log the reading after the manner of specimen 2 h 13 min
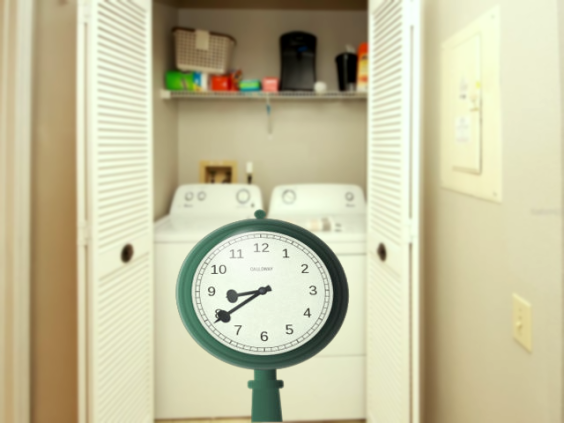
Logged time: 8 h 39 min
